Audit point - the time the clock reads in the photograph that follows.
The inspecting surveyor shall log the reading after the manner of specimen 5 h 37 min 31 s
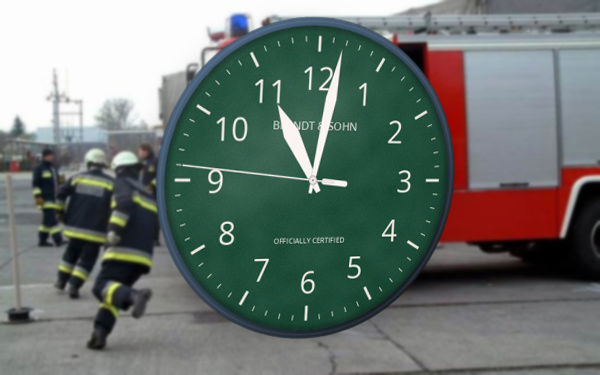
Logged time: 11 h 01 min 46 s
